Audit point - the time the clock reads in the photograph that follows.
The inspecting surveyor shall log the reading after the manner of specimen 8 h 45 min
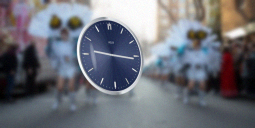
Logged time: 9 h 16 min
